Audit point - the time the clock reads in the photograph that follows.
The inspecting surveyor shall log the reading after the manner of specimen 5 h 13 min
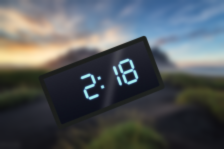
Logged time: 2 h 18 min
